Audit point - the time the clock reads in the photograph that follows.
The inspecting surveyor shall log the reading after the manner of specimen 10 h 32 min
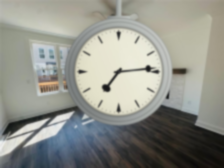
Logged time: 7 h 14 min
